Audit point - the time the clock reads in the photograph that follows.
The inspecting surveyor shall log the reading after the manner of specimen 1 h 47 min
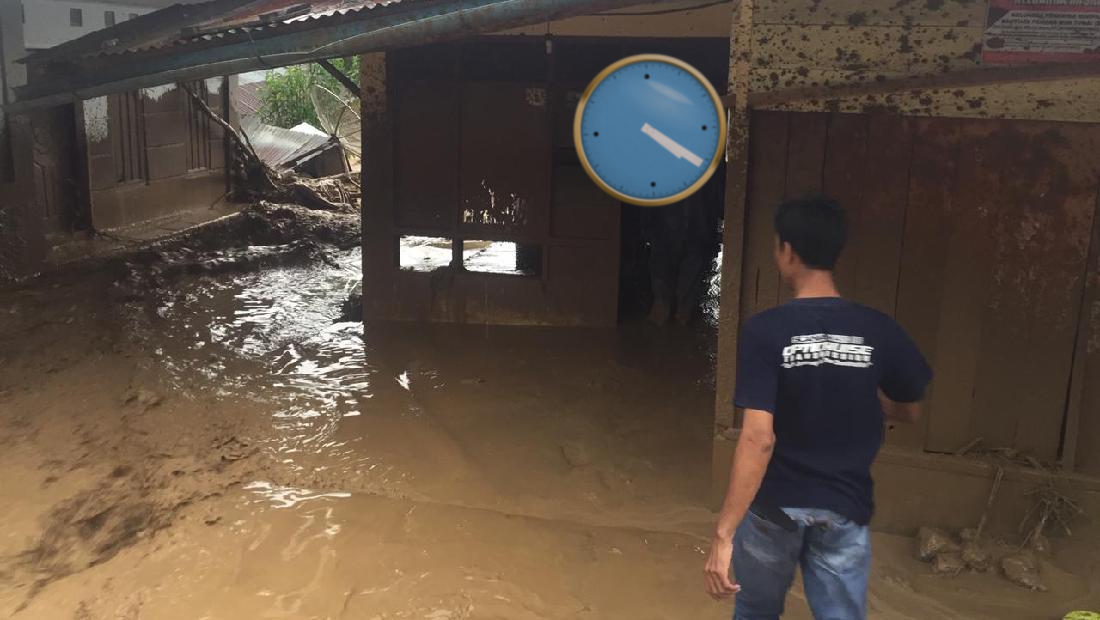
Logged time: 4 h 21 min
